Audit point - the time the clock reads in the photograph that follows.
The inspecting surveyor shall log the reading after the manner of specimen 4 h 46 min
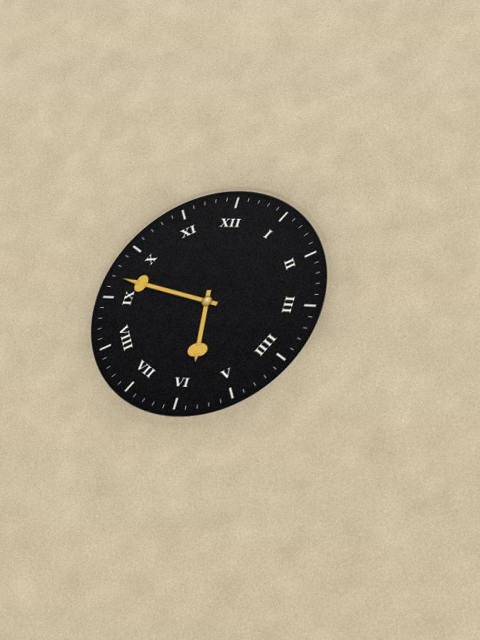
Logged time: 5 h 47 min
